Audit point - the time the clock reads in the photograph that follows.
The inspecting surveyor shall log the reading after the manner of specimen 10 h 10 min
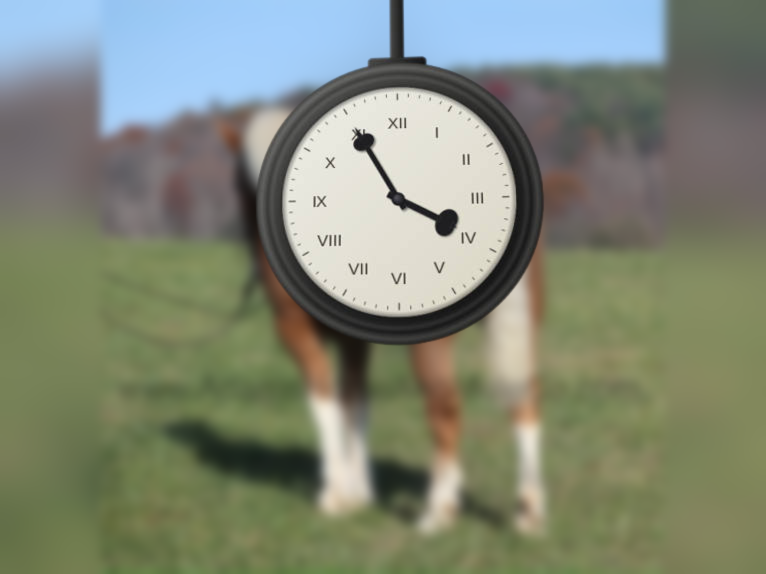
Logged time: 3 h 55 min
